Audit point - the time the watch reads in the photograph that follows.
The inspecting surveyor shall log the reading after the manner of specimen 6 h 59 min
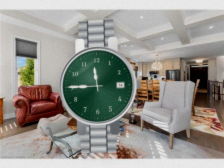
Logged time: 11 h 45 min
